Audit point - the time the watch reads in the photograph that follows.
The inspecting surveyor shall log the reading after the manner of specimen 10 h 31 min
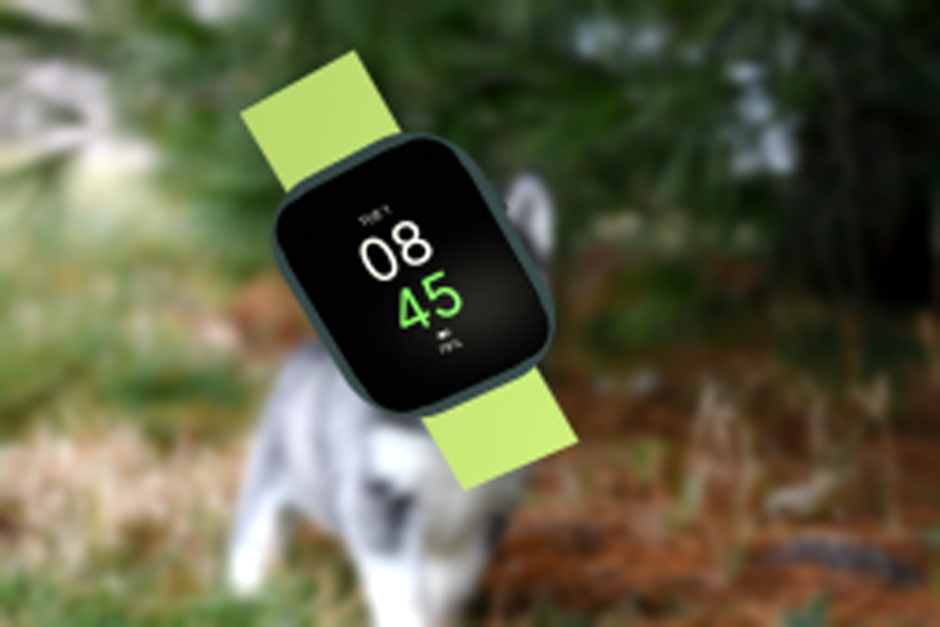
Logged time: 8 h 45 min
